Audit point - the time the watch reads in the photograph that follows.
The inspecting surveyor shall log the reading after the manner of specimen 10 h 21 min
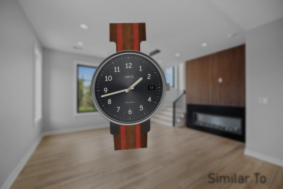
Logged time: 1 h 43 min
